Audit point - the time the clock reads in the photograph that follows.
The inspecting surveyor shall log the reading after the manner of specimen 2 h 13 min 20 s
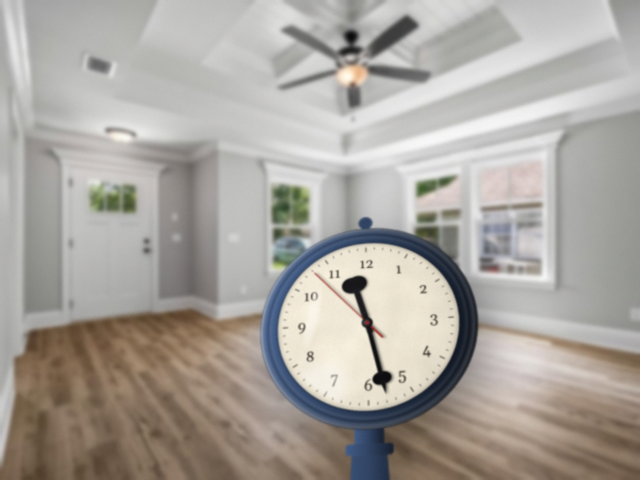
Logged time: 11 h 27 min 53 s
